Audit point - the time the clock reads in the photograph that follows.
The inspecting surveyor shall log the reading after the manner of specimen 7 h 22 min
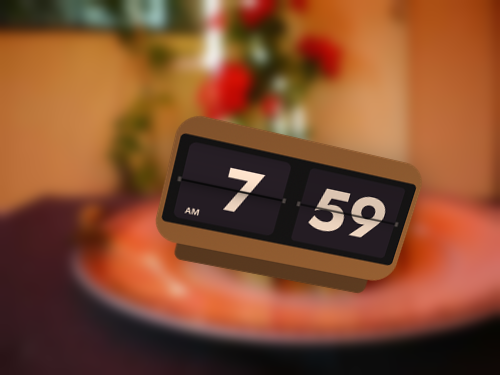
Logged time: 7 h 59 min
